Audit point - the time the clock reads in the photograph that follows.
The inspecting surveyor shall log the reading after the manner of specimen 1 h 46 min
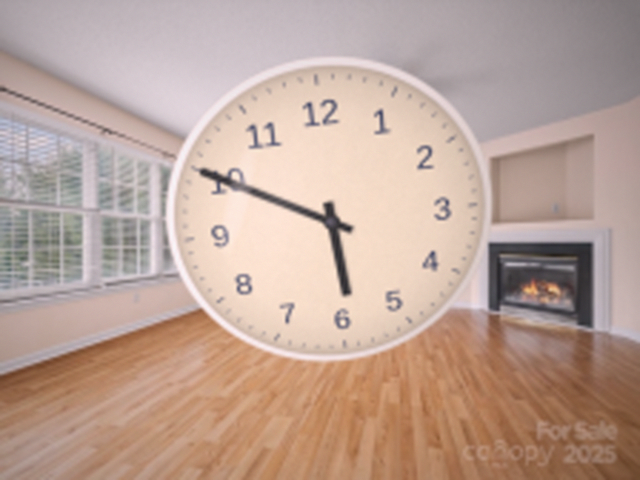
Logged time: 5 h 50 min
